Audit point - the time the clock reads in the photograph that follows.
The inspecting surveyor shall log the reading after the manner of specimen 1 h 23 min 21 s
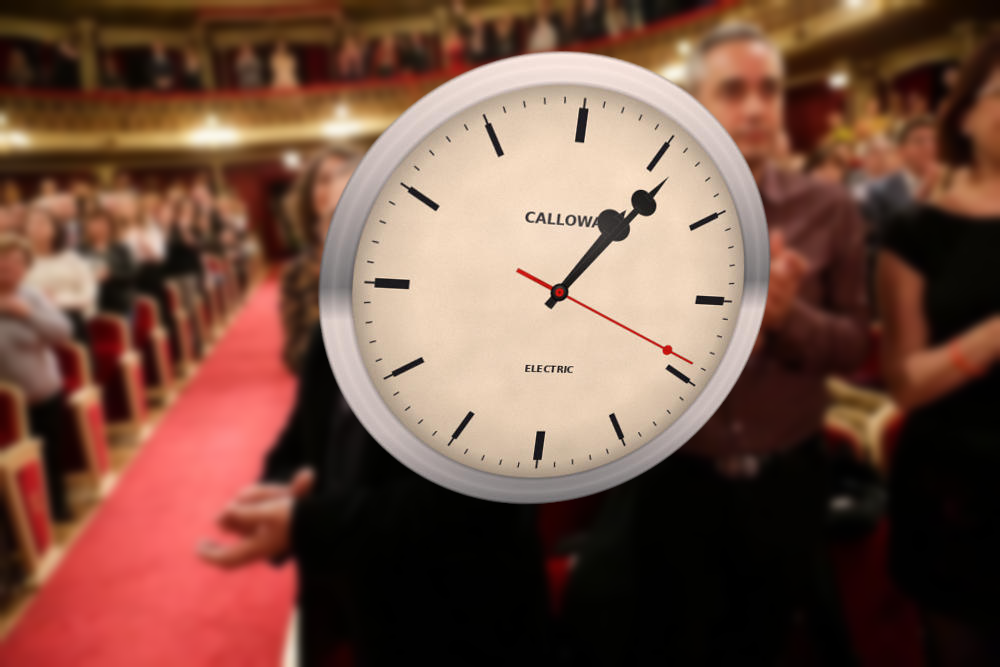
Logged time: 1 h 06 min 19 s
